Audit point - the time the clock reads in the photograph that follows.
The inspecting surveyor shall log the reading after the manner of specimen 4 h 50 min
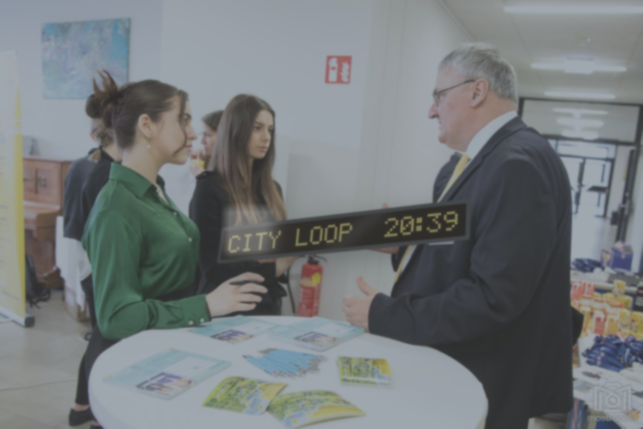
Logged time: 20 h 39 min
